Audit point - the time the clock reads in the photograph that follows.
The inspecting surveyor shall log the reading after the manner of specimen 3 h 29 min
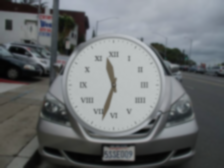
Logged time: 11 h 33 min
